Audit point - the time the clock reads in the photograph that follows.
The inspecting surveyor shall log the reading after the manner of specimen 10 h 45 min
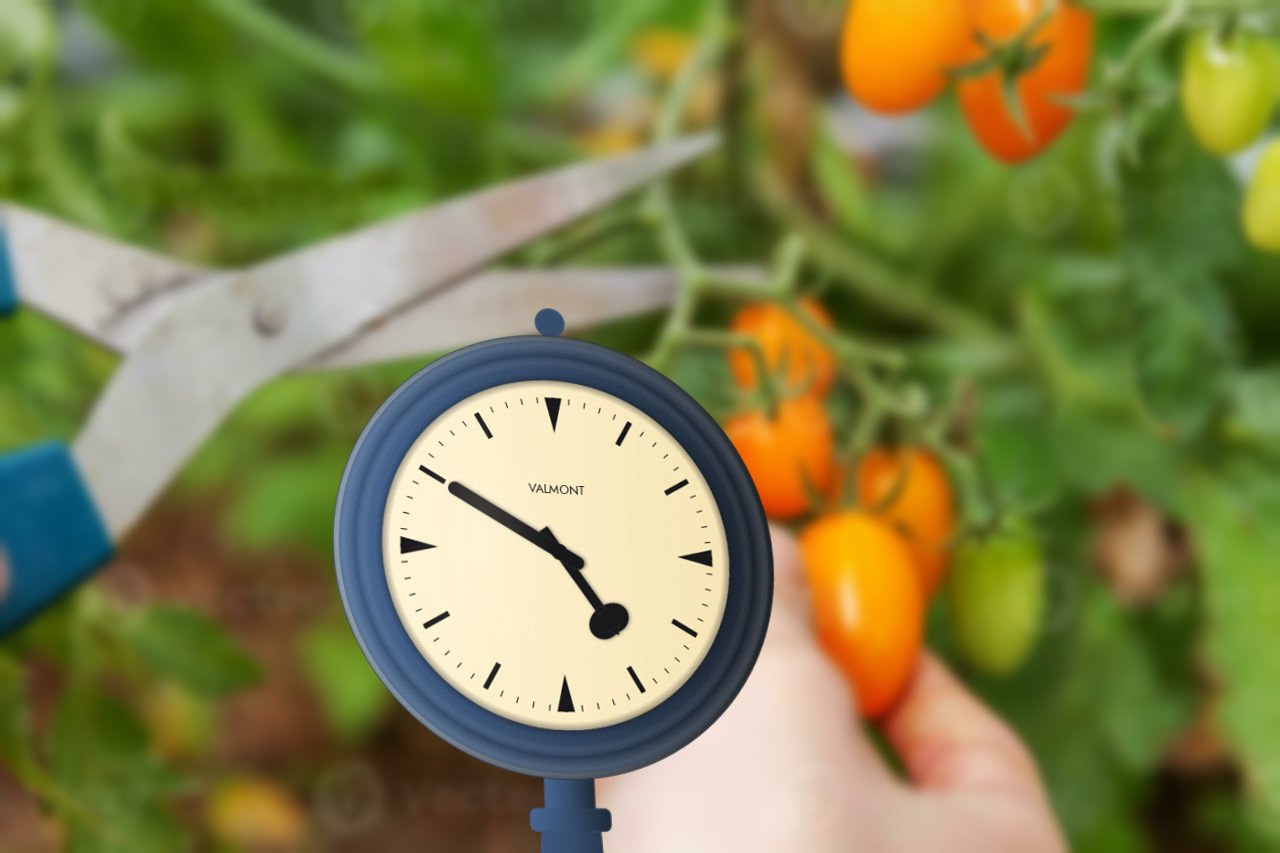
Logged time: 4 h 50 min
